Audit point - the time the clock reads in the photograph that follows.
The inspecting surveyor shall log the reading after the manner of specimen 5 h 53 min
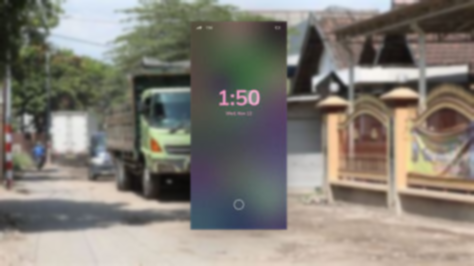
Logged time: 1 h 50 min
